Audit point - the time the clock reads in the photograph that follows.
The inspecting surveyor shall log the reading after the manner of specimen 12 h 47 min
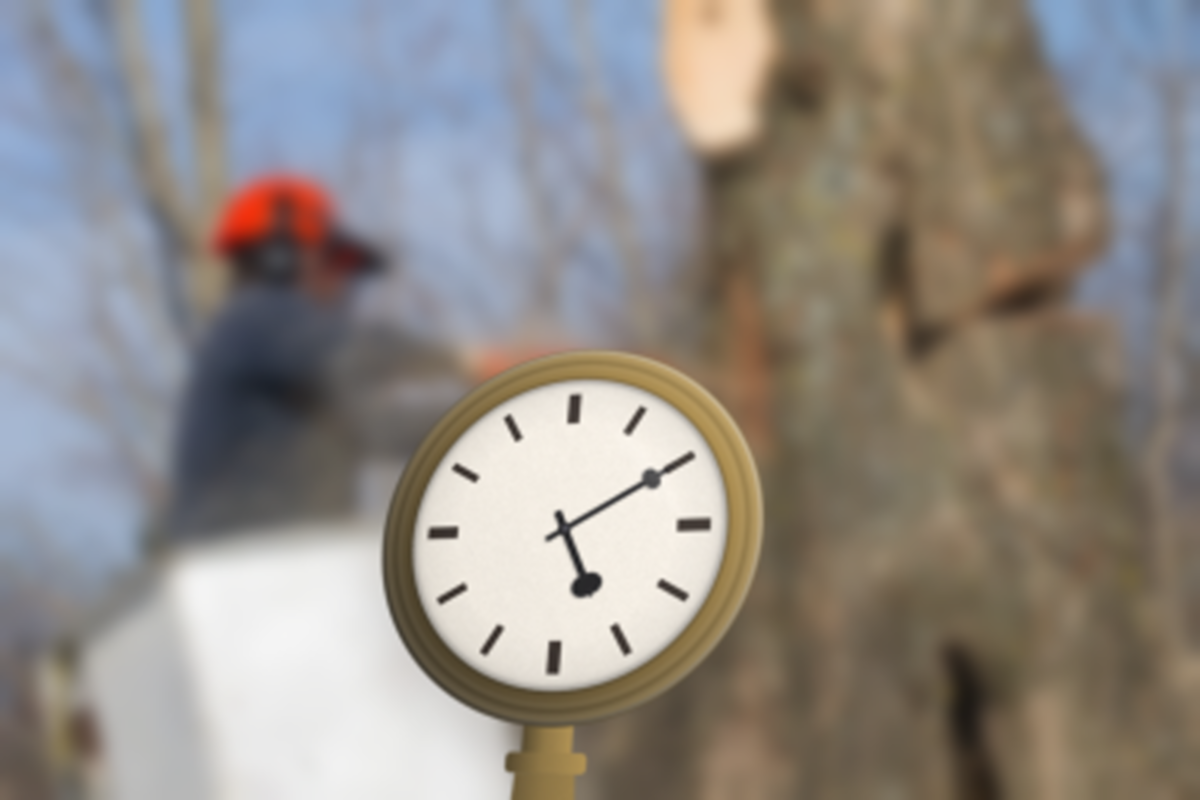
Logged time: 5 h 10 min
